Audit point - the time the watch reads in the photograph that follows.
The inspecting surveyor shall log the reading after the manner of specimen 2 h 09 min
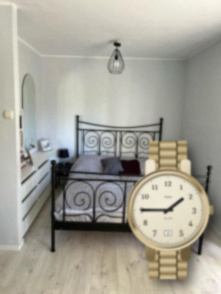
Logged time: 1 h 45 min
